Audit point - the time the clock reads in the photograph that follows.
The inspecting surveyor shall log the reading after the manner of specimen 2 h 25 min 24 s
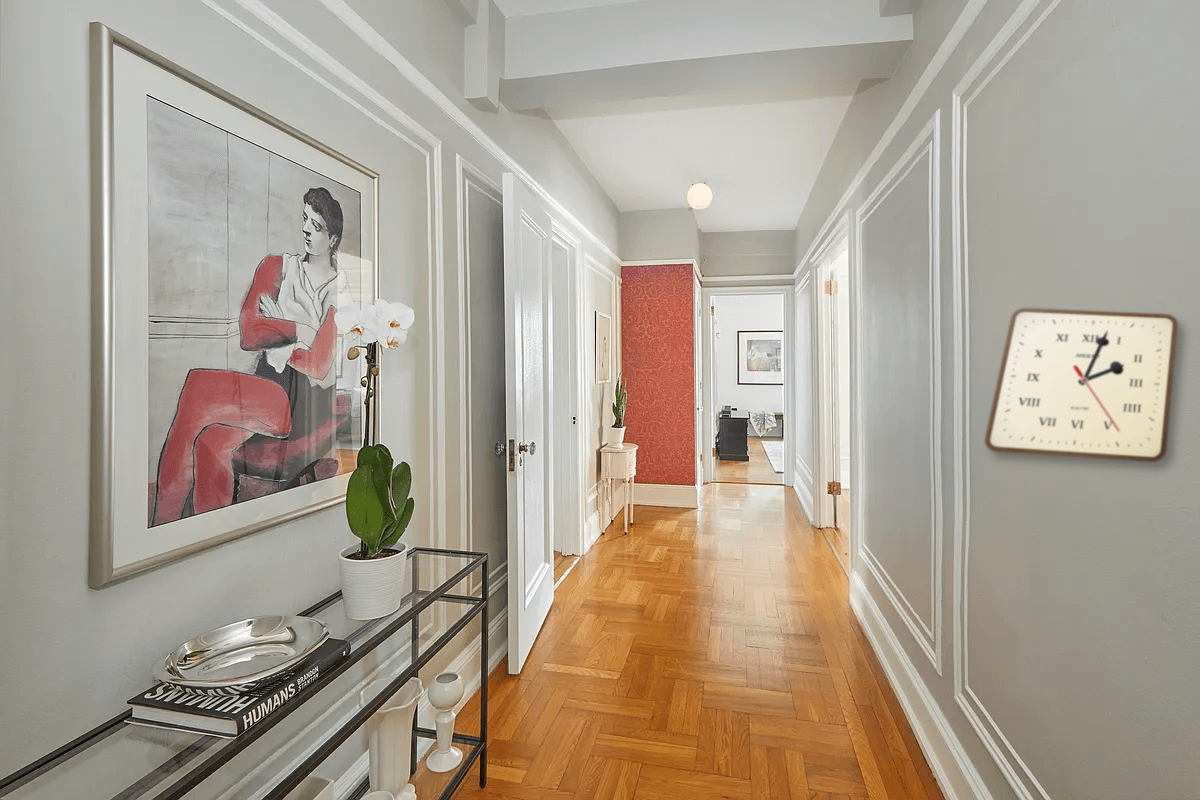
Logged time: 2 h 02 min 24 s
